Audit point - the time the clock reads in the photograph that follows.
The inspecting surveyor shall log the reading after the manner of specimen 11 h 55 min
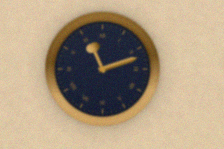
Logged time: 11 h 12 min
